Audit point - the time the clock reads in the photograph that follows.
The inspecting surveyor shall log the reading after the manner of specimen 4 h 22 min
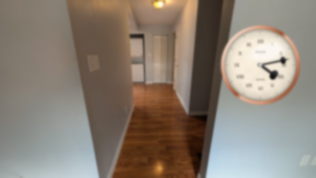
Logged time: 4 h 13 min
